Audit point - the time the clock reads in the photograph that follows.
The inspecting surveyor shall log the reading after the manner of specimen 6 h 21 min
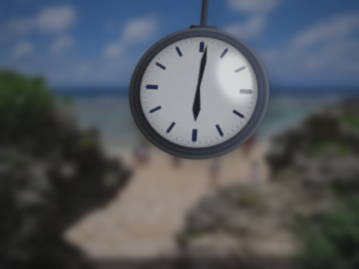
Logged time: 6 h 01 min
